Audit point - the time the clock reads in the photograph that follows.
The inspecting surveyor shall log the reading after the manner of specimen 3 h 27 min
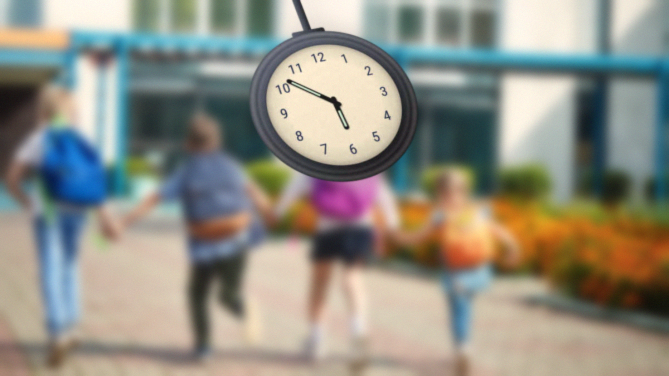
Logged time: 5 h 52 min
